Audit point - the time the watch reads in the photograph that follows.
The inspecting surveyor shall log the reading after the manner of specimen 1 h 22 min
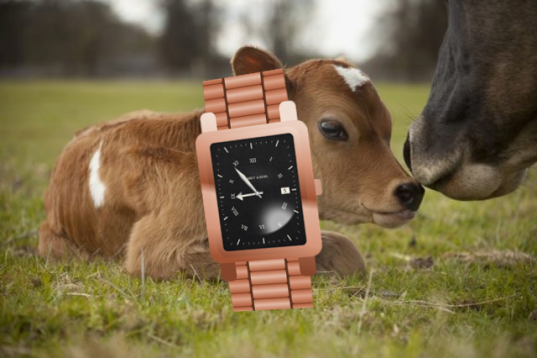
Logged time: 8 h 54 min
